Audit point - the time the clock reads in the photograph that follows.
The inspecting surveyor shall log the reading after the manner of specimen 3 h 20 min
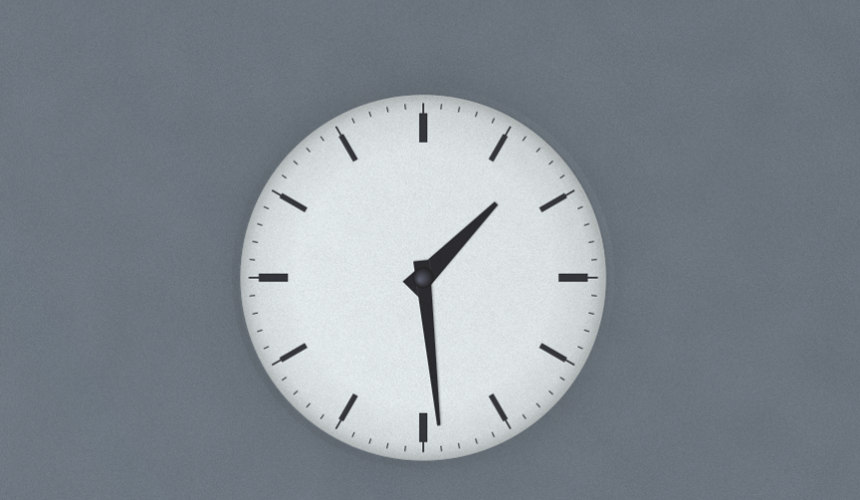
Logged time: 1 h 29 min
